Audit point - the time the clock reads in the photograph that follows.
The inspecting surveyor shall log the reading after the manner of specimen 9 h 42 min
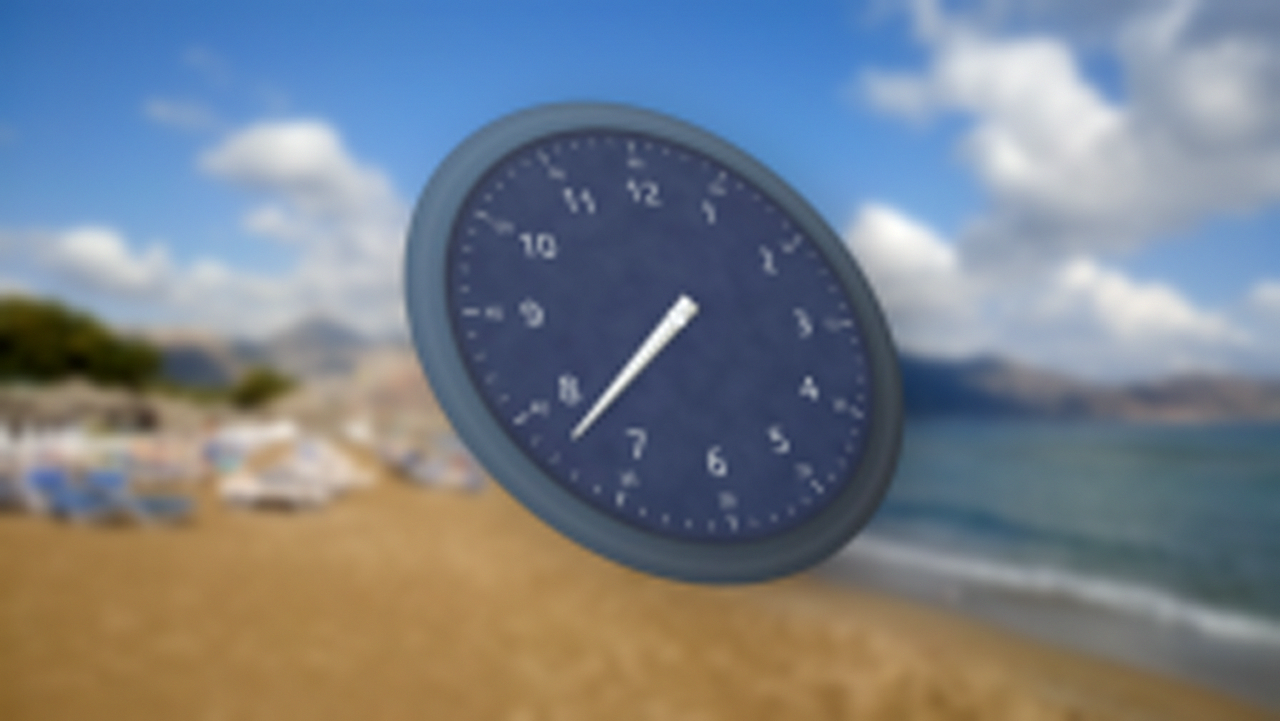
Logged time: 7 h 38 min
